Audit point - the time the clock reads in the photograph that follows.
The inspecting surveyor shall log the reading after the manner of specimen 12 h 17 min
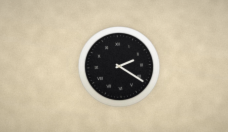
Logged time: 2 h 21 min
